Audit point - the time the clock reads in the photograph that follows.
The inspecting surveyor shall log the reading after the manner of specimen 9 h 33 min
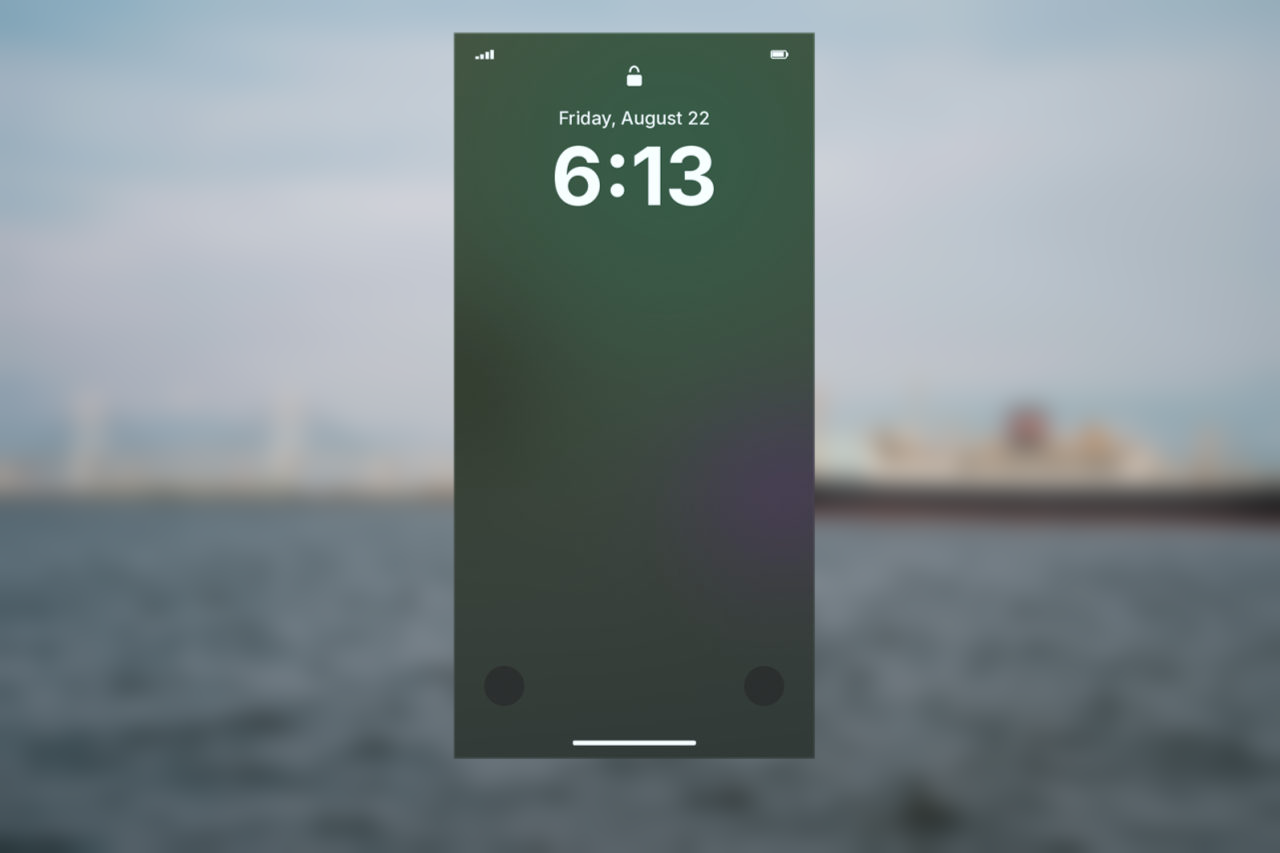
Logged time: 6 h 13 min
